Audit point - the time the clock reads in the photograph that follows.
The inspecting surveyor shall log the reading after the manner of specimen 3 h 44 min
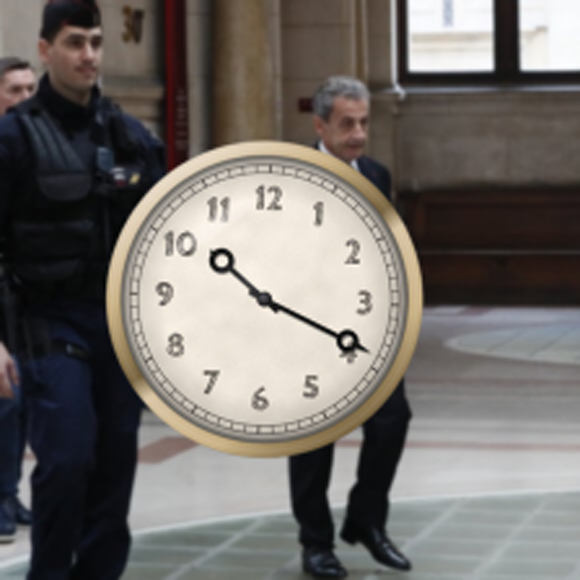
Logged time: 10 h 19 min
